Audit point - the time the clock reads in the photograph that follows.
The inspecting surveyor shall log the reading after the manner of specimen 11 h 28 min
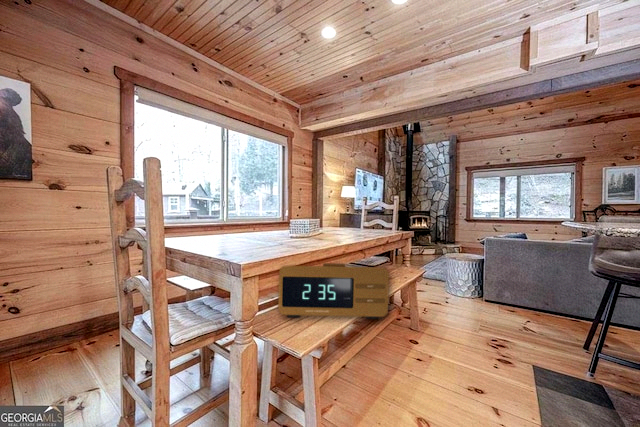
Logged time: 2 h 35 min
